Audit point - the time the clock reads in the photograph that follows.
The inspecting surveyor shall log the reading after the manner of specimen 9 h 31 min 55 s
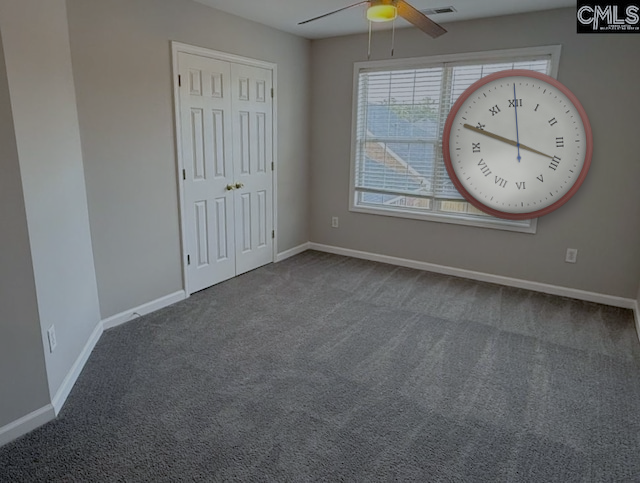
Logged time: 3 h 49 min 00 s
